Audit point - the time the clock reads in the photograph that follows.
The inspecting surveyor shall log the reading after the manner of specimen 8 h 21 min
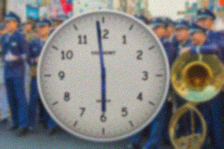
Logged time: 5 h 59 min
